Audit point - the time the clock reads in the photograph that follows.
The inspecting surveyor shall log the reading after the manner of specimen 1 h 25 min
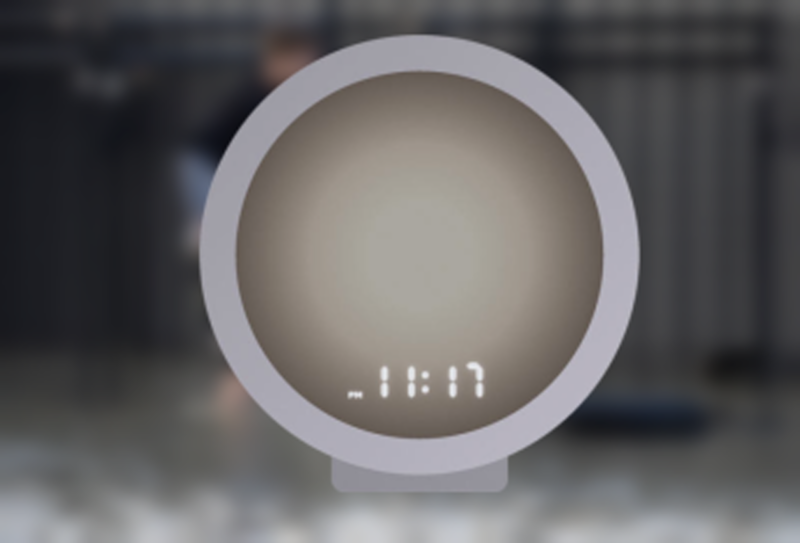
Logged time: 11 h 17 min
